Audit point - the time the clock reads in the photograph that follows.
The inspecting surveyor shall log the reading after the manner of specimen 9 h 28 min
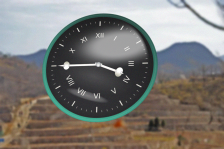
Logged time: 3 h 45 min
